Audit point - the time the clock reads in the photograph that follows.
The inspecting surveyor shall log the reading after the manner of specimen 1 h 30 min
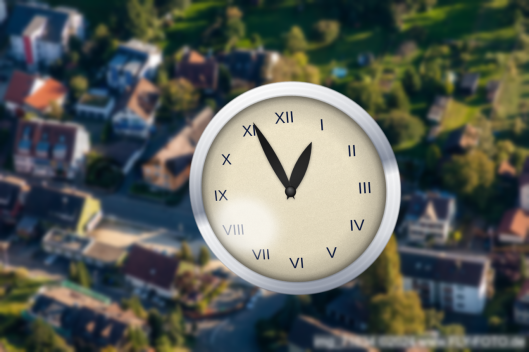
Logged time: 12 h 56 min
